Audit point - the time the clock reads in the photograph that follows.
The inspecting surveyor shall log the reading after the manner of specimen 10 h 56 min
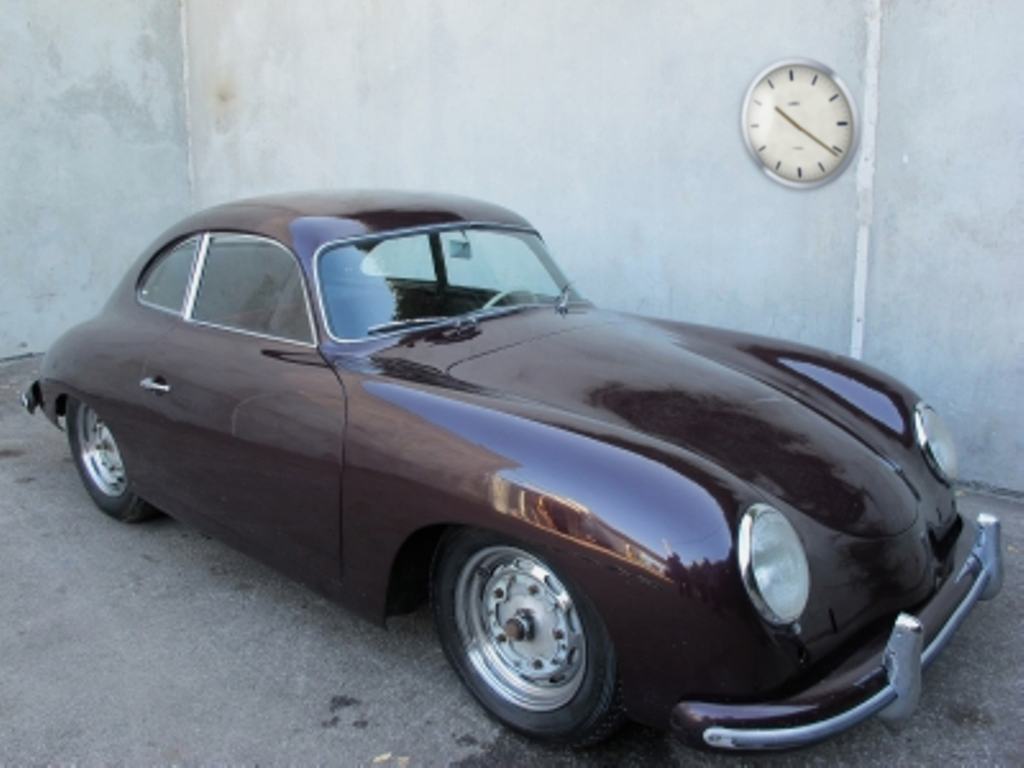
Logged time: 10 h 21 min
